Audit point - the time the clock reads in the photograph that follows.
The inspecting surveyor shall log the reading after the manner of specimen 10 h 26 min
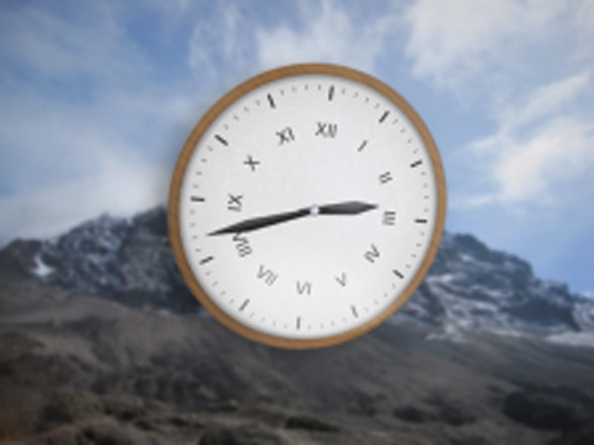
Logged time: 2 h 42 min
